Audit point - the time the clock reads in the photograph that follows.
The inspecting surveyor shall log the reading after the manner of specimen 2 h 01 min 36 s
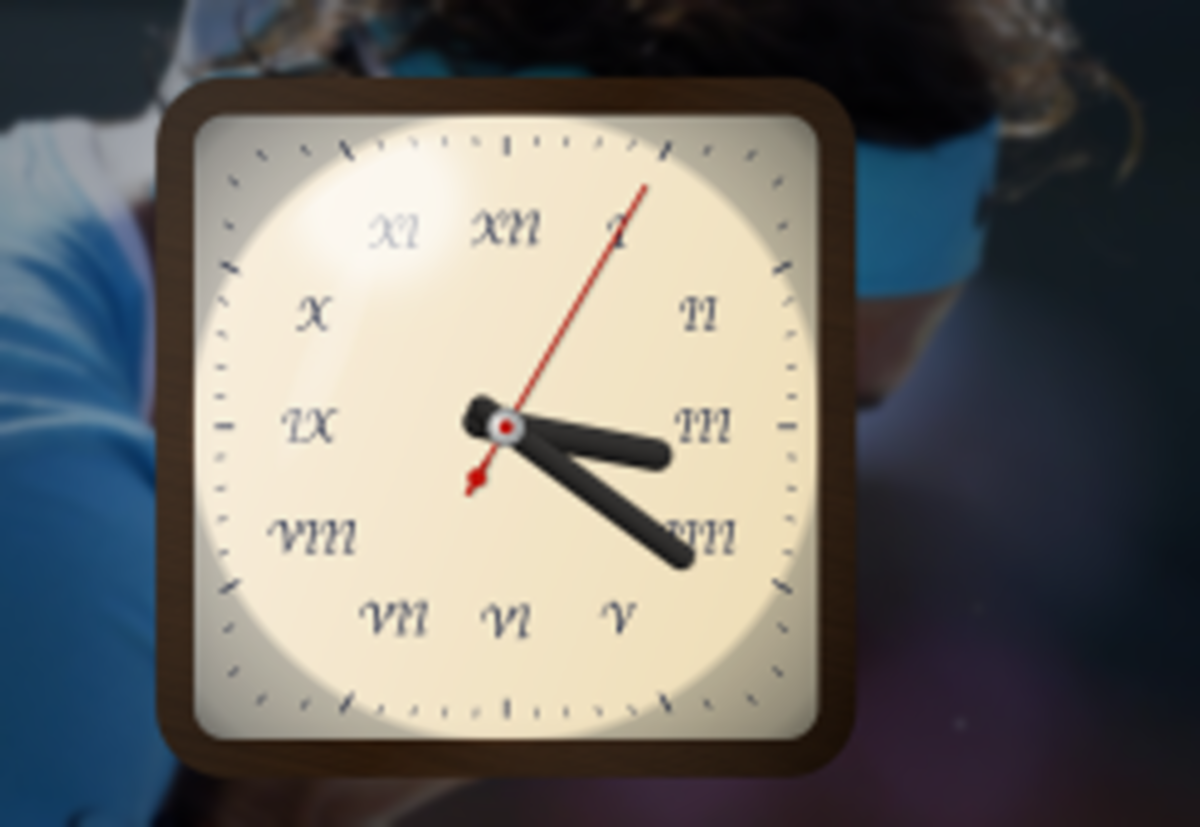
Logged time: 3 h 21 min 05 s
